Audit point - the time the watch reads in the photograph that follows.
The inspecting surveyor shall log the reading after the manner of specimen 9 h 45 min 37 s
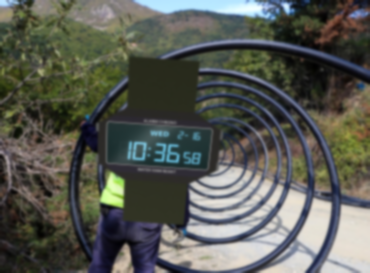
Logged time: 10 h 36 min 58 s
